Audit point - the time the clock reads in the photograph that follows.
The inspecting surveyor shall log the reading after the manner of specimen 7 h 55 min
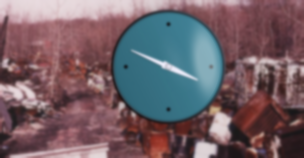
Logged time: 3 h 49 min
